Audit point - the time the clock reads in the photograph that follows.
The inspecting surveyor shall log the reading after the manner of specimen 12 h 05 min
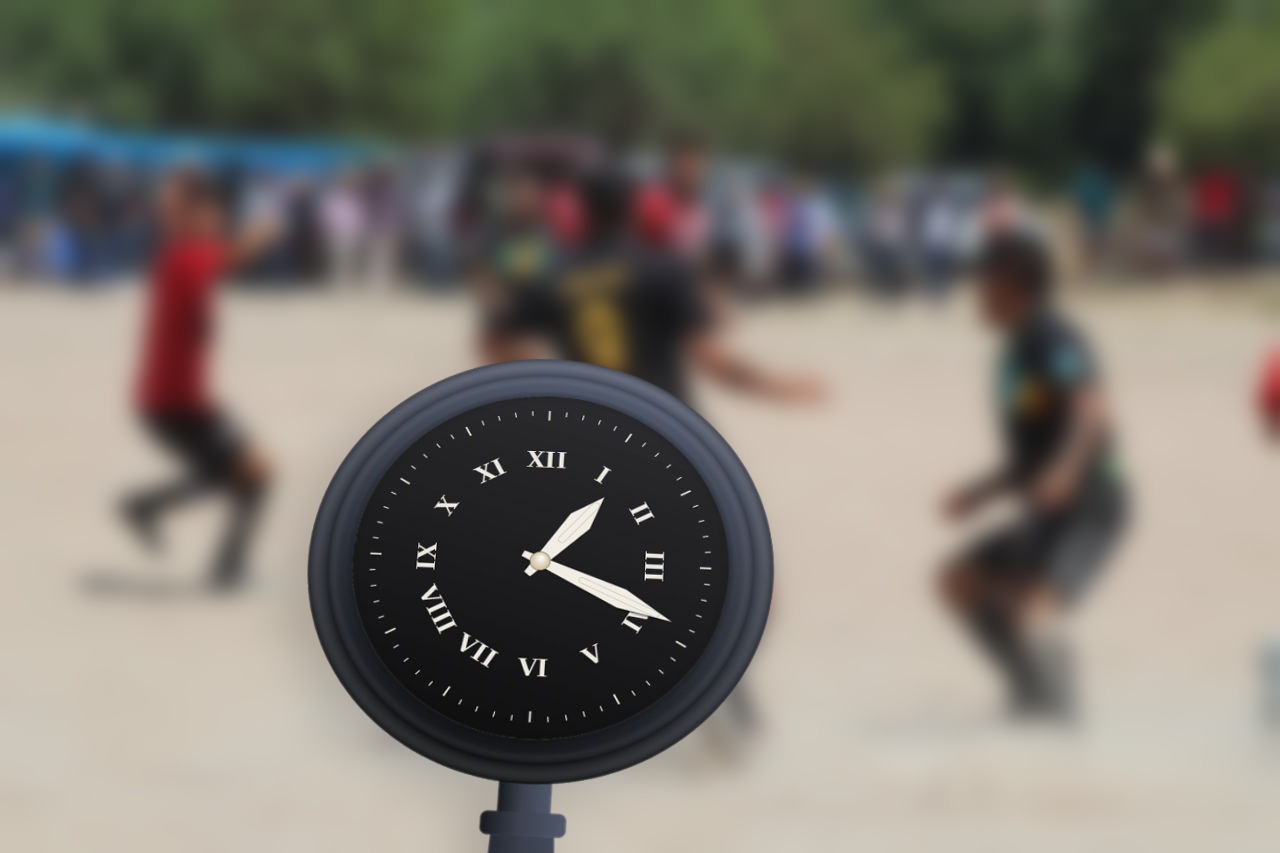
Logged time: 1 h 19 min
